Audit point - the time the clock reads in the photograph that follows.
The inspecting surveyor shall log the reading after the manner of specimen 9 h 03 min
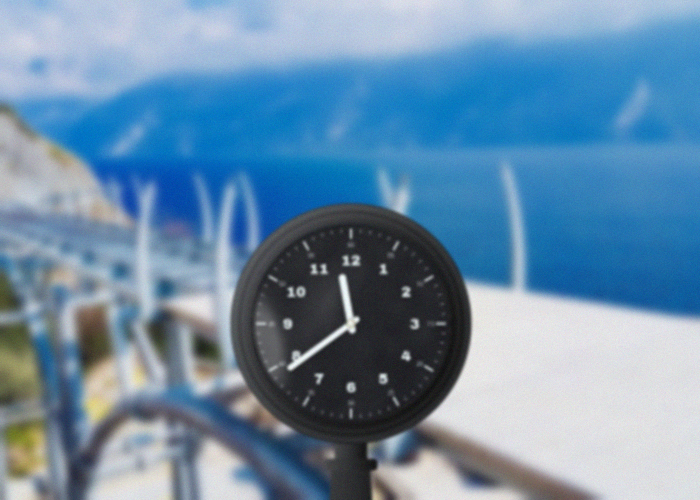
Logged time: 11 h 39 min
